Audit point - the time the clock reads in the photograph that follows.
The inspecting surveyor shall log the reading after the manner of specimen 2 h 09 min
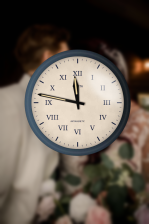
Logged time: 11 h 47 min
